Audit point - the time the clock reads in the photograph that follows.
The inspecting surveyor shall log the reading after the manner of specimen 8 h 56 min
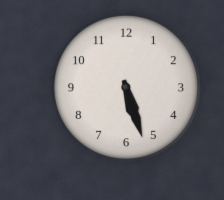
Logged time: 5 h 27 min
